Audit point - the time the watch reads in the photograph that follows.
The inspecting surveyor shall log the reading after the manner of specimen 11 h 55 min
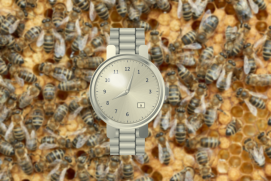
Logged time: 8 h 03 min
